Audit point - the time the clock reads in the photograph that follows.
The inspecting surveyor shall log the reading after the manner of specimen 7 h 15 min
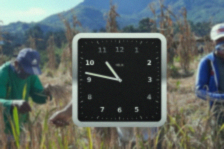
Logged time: 10 h 47 min
